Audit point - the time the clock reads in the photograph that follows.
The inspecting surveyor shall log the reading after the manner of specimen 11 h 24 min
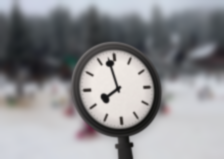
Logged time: 7 h 58 min
